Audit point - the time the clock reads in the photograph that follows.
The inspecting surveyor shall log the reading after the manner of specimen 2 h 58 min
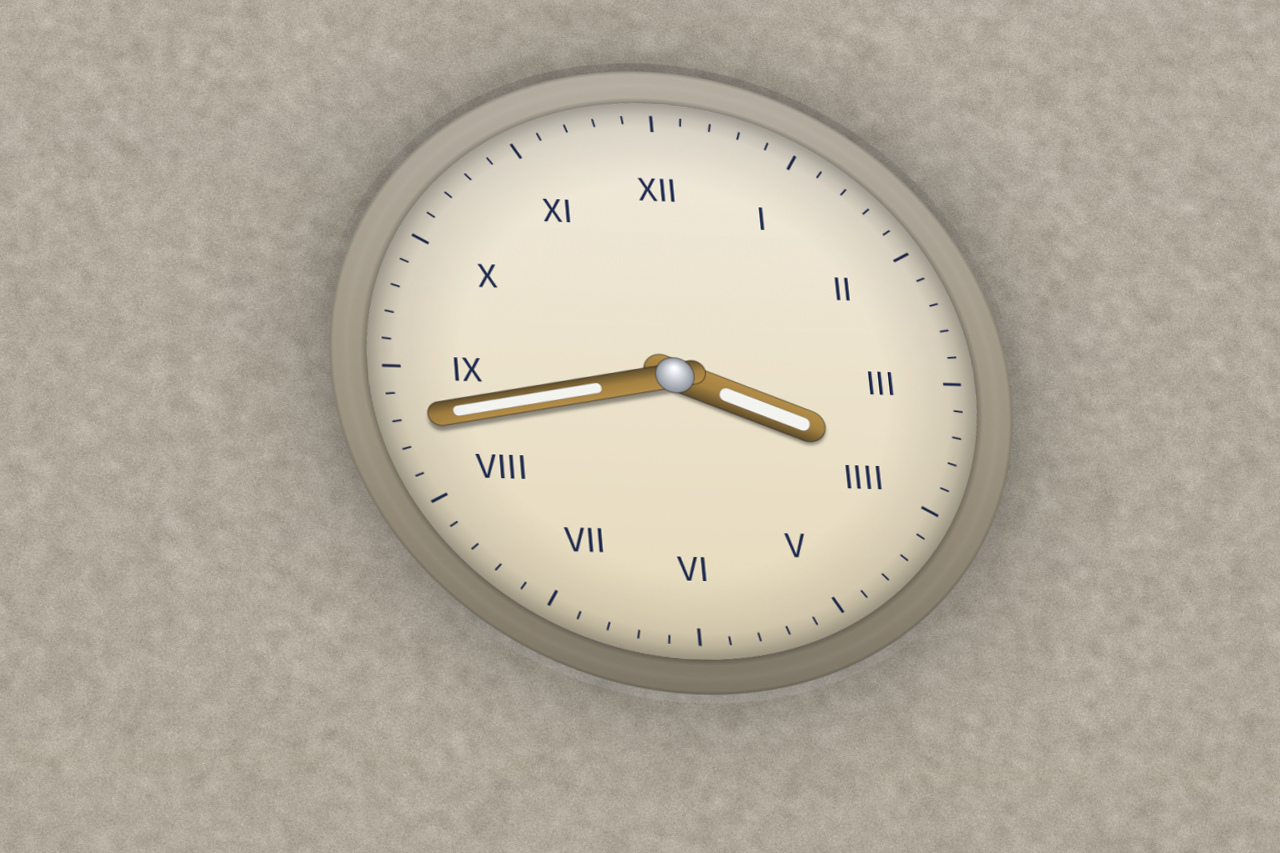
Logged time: 3 h 43 min
